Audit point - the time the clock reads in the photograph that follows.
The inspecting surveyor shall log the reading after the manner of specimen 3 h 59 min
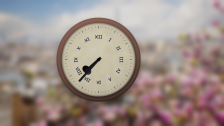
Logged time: 7 h 37 min
